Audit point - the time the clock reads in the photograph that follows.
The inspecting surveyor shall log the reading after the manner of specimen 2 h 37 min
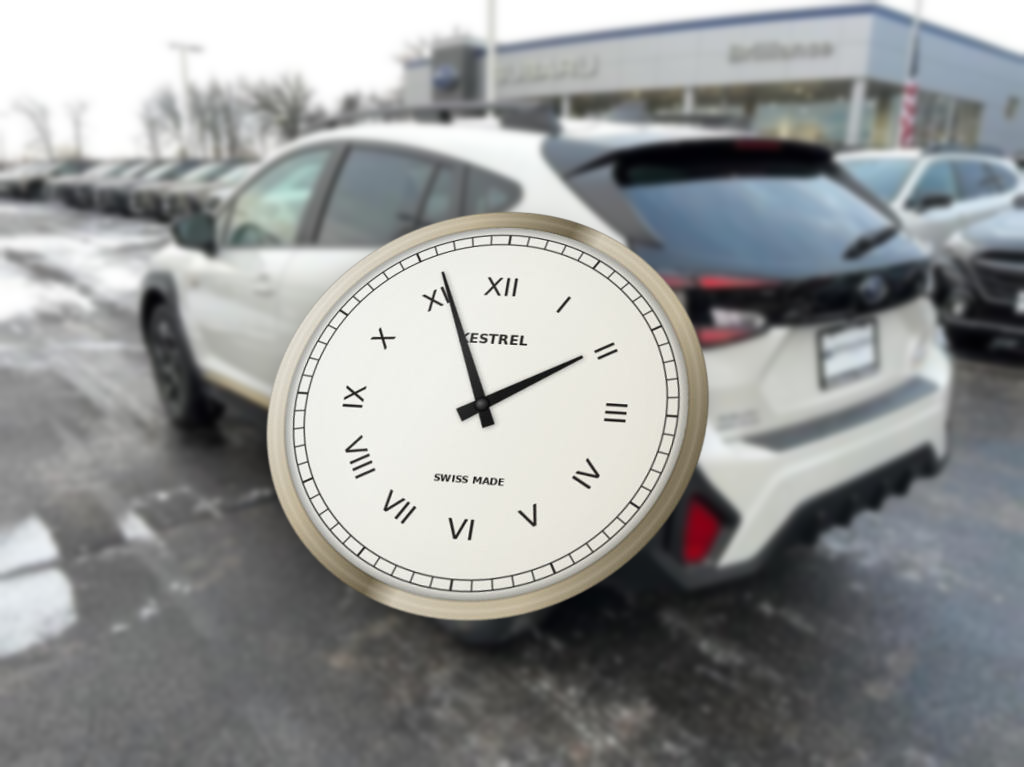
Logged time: 1 h 56 min
